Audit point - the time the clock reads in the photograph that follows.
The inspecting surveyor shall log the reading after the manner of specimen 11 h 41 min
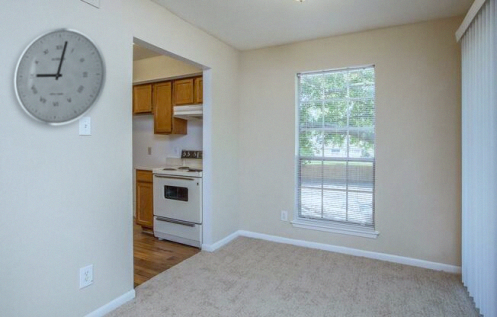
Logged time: 9 h 02 min
